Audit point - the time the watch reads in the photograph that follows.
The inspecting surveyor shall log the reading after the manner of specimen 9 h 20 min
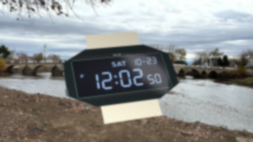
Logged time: 12 h 02 min
